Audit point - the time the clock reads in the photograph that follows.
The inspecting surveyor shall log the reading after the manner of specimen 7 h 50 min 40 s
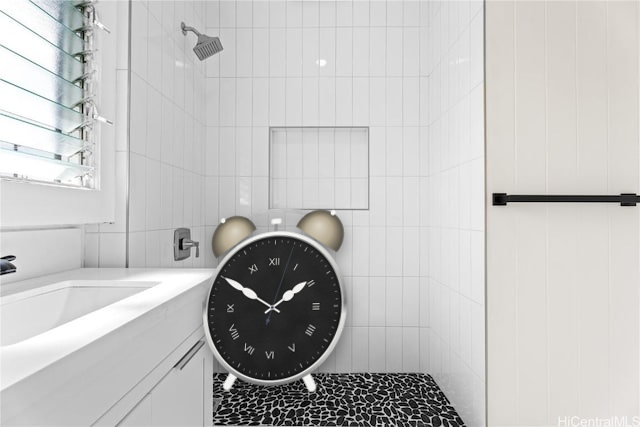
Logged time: 1 h 50 min 03 s
